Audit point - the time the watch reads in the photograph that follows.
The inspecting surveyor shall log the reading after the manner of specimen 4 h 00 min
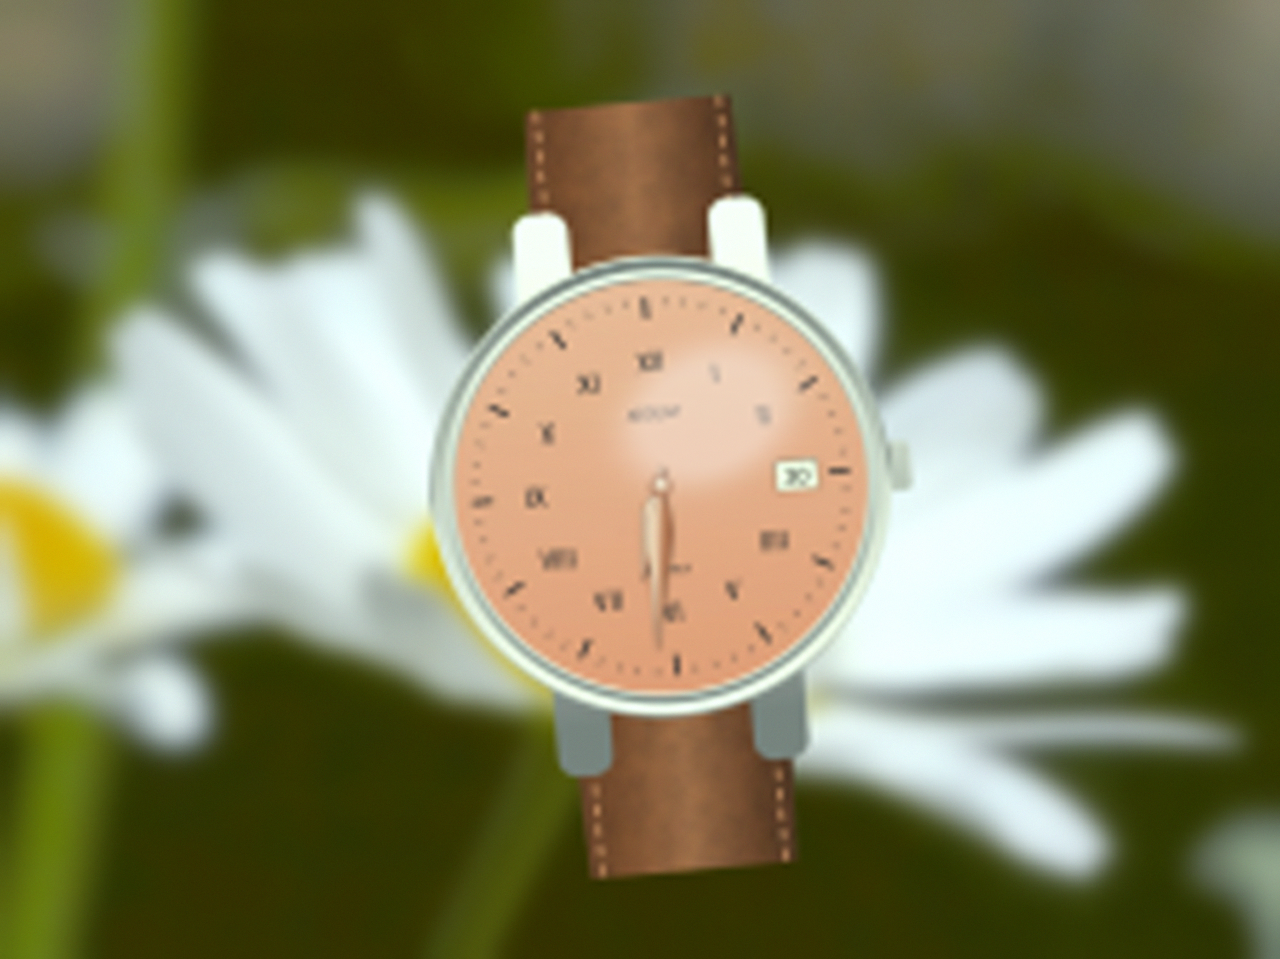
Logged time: 6 h 31 min
